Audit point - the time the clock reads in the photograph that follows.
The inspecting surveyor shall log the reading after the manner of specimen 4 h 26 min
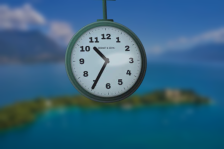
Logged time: 10 h 35 min
